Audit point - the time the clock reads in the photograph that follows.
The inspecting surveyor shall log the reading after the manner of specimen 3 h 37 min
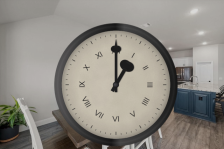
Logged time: 1 h 00 min
